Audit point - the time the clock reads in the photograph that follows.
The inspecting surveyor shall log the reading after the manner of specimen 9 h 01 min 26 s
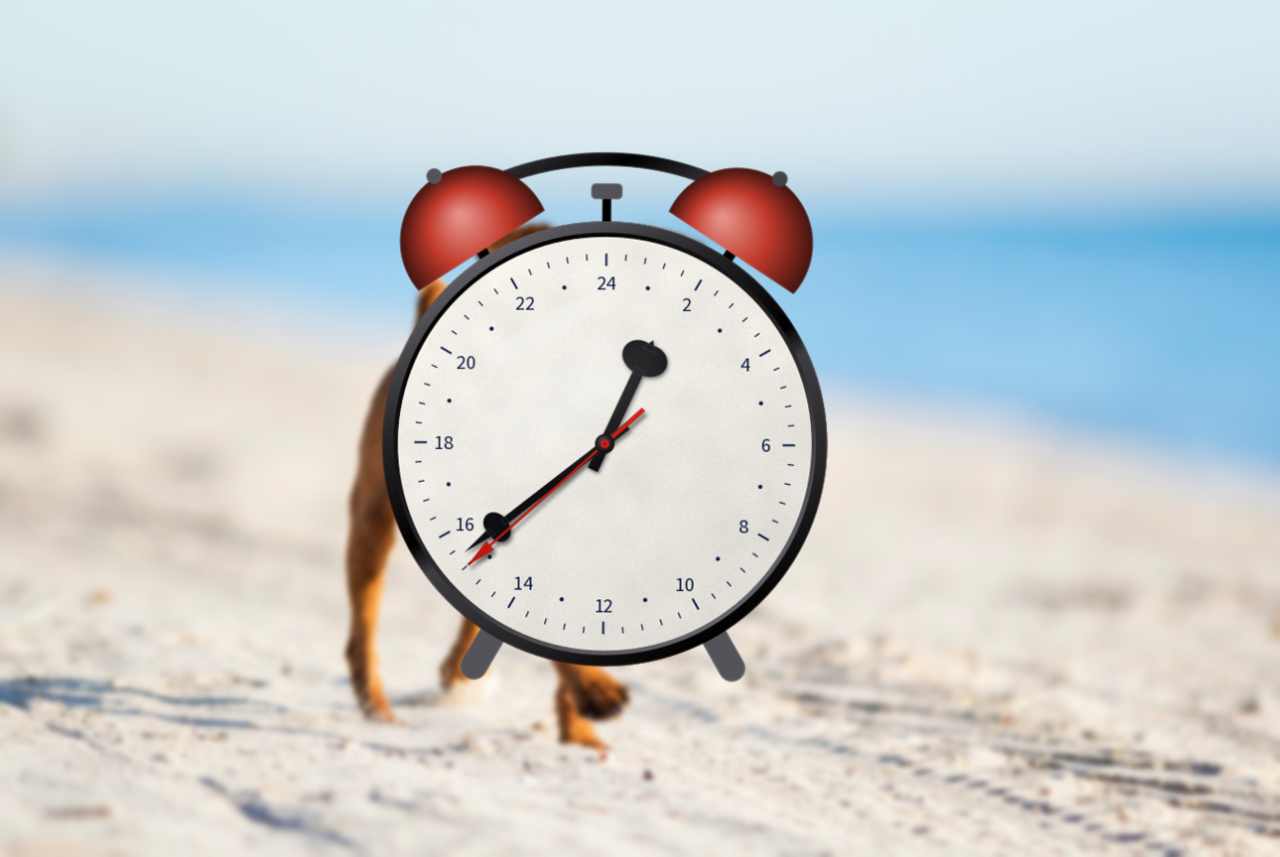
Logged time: 1 h 38 min 38 s
